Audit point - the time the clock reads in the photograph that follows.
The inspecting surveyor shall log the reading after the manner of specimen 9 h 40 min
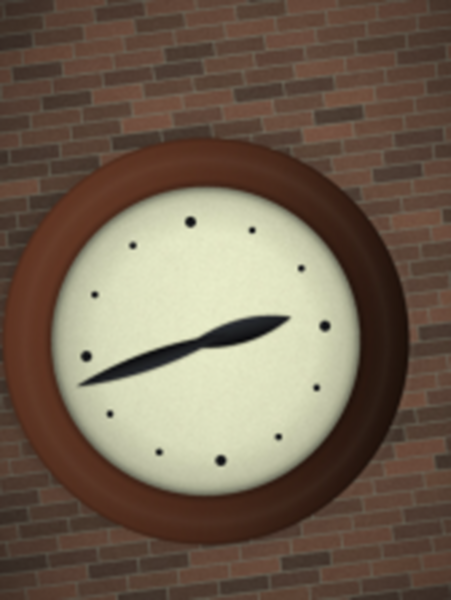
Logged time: 2 h 43 min
